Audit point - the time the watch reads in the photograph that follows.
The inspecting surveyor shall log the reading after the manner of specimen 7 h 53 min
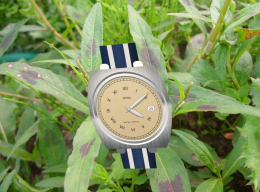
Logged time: 4 h 09 min
